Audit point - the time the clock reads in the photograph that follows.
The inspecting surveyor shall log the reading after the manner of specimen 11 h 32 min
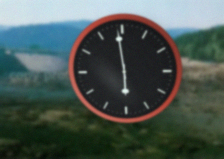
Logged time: 5 h 59 min
